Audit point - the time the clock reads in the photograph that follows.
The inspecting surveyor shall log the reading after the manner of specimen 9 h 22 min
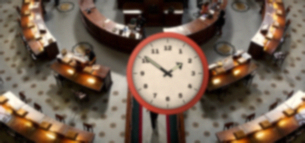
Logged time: 1 h 51 min
